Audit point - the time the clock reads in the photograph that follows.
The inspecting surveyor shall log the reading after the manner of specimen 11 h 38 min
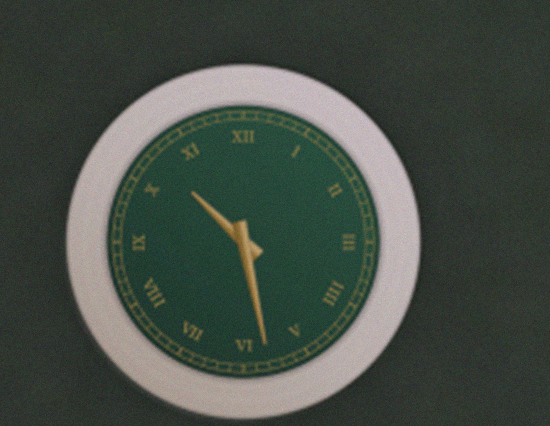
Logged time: 10 h 28 min
